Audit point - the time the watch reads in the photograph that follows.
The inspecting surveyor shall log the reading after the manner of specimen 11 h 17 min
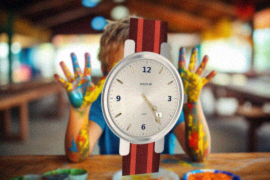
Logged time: 4 h 24 min
